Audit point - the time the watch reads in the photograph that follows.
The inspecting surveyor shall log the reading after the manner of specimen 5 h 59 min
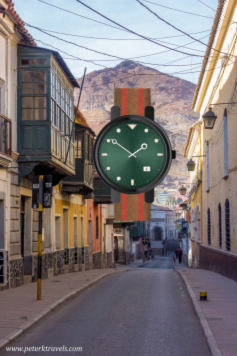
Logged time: 1 h 51 min
